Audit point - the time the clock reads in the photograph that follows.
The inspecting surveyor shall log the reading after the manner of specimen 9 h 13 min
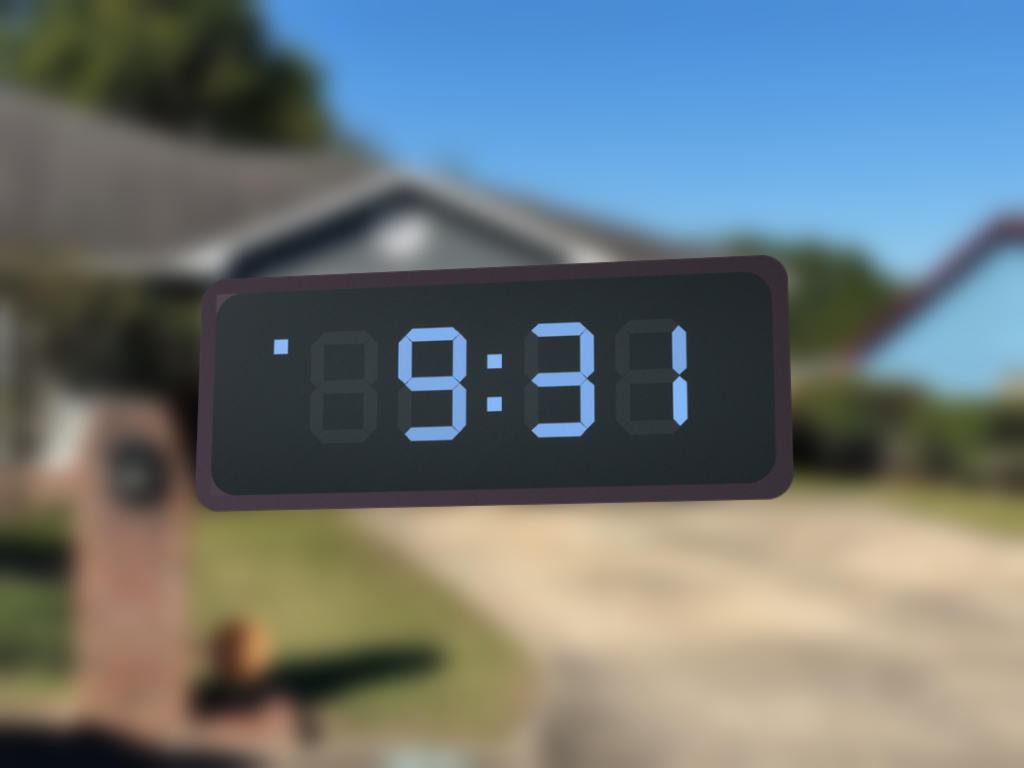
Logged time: 9 h 31 min
